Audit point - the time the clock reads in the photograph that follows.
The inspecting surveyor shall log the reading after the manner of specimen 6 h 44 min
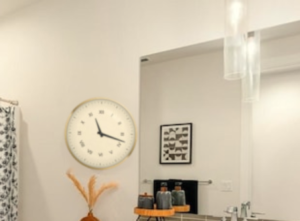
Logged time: 11 h 18 min
